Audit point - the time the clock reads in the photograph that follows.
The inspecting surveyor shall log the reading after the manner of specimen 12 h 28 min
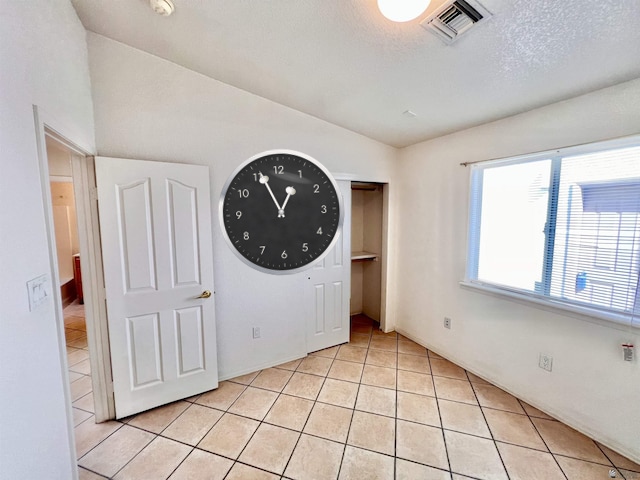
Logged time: 12 h 56 min
